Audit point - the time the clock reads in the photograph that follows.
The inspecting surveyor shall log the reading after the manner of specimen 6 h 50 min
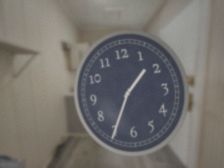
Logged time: 1 h 35 min
